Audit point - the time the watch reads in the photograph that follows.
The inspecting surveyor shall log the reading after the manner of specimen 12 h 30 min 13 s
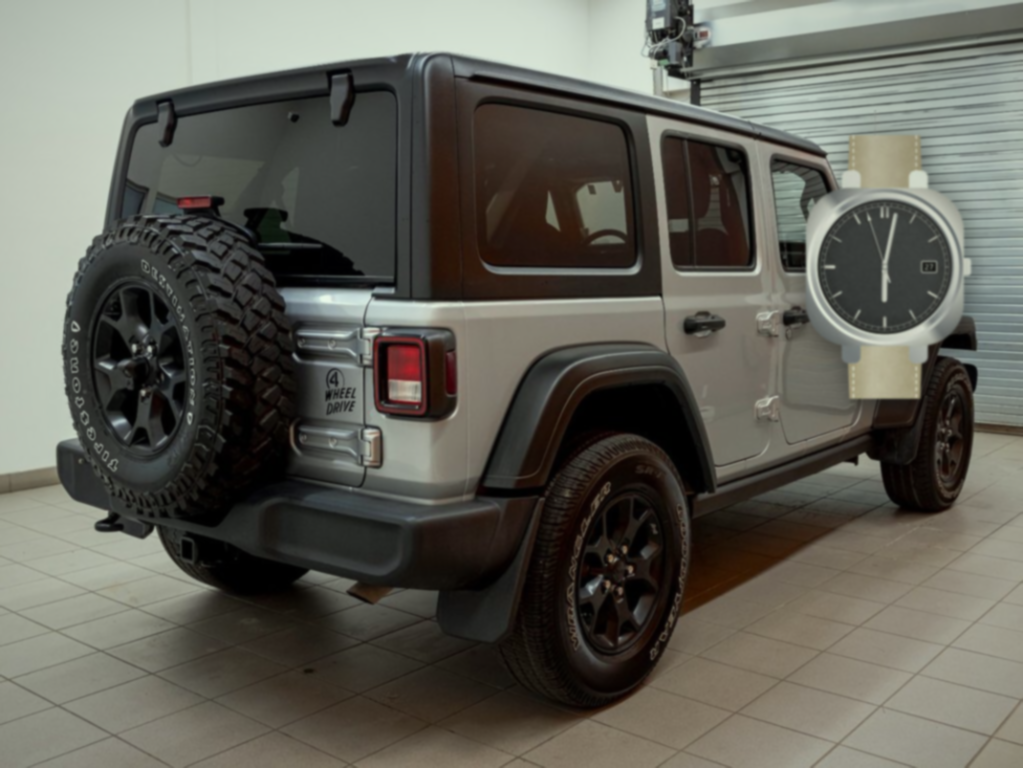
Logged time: 6 h 01 min 57 s
